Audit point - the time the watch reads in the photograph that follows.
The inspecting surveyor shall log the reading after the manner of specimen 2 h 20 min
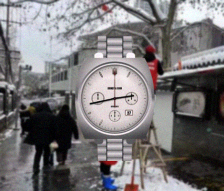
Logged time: 2 h 43 min
